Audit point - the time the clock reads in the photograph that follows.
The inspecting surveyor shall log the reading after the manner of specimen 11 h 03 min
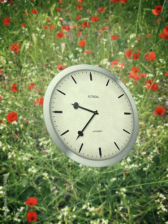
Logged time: 9 h 37 min
